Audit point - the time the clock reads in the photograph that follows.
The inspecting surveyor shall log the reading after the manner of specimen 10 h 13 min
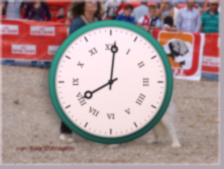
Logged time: 8 h 01 min
